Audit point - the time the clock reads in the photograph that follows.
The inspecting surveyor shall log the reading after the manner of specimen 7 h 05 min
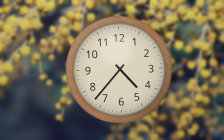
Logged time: 4 h 37 min
